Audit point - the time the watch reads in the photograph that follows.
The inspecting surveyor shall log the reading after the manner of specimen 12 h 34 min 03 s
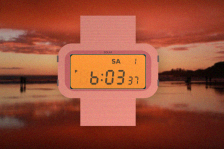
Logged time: 6 h 03 min 37 s
